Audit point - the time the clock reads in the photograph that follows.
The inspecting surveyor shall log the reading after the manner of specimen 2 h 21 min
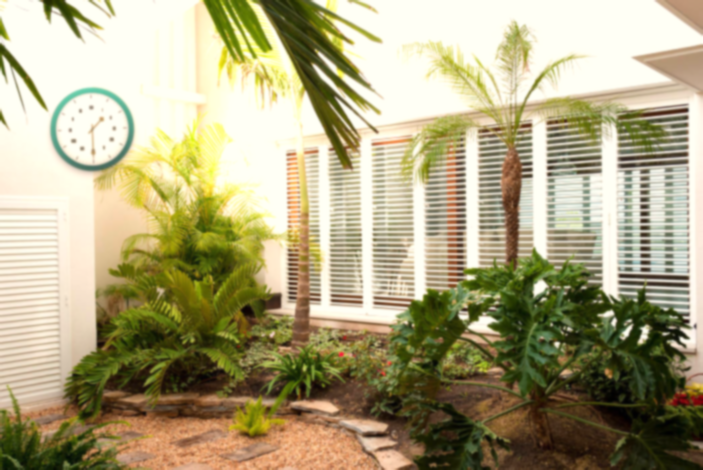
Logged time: 1 h 30 min
